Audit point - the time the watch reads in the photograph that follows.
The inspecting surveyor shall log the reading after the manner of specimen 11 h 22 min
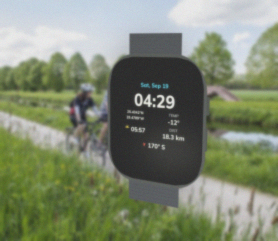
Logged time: 4 h 29 min
